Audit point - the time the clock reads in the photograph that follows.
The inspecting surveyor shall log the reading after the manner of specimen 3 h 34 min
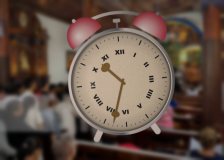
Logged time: 10 h 33 min
